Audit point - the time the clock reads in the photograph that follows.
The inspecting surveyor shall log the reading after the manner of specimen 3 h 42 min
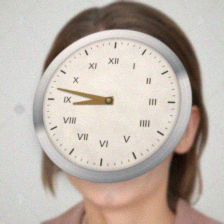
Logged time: 8 h 47 min
